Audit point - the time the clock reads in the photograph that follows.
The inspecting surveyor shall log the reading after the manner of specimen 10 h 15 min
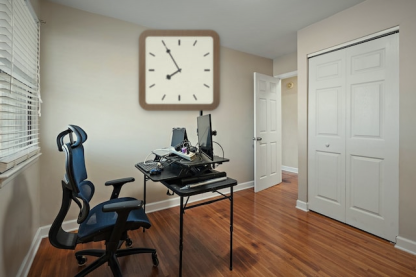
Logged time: 7 h 55 min
